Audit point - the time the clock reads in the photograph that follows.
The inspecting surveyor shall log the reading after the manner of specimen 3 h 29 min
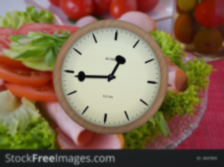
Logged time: 12 h 44 min
